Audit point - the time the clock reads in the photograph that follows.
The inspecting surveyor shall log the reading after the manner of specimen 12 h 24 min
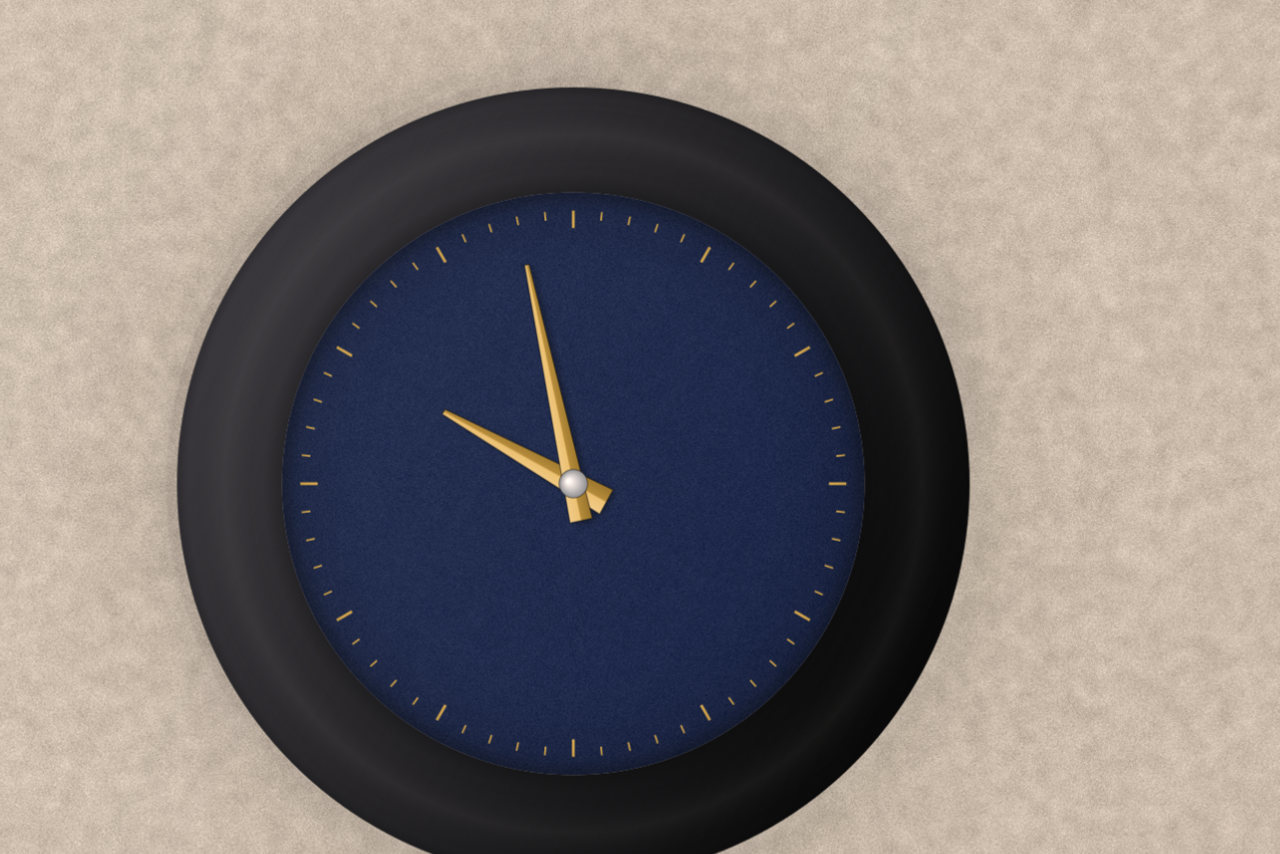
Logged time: 9 h 58 min
